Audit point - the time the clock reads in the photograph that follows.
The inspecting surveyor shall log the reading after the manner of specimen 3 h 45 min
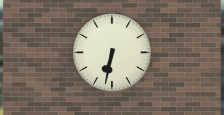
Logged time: 6 h 32 min
